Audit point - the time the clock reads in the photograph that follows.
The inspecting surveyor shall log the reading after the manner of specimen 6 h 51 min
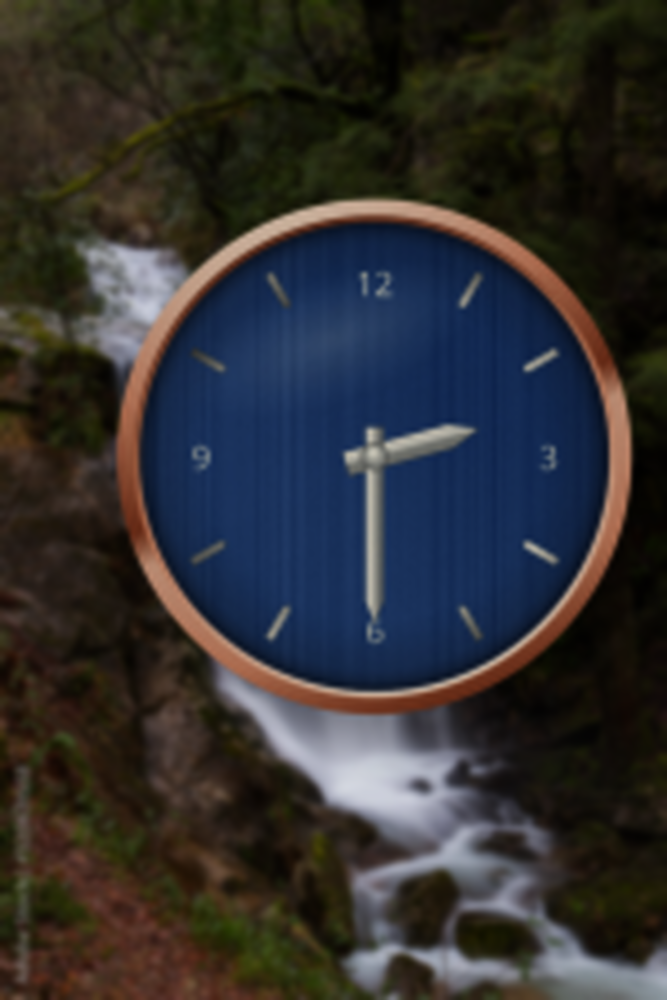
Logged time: 2 h 30 min
